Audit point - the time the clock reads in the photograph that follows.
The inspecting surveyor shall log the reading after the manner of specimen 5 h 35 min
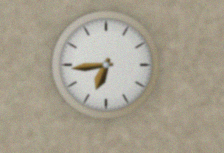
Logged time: 6 h 44 min
